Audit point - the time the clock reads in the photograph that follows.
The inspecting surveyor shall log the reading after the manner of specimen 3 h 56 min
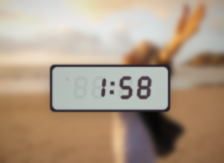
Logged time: 1 h 58 min
